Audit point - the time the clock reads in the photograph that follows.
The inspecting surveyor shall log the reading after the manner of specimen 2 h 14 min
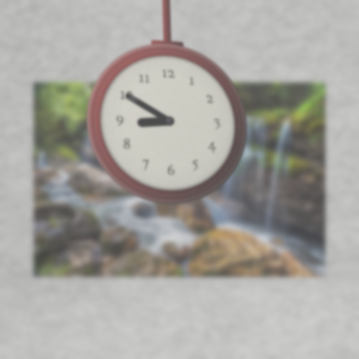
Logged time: 8 h 50 min
